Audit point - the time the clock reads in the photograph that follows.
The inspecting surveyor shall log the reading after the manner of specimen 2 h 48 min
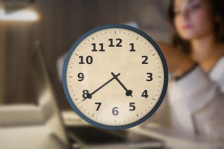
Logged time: 4 h 39 min
